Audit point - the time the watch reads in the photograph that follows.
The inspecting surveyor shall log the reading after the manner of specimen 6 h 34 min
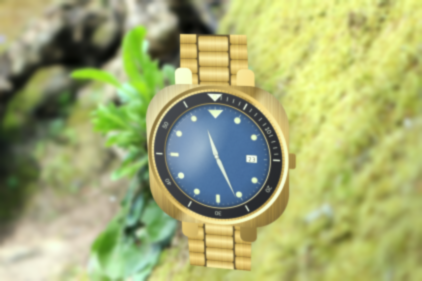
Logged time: 11 h 26 min
